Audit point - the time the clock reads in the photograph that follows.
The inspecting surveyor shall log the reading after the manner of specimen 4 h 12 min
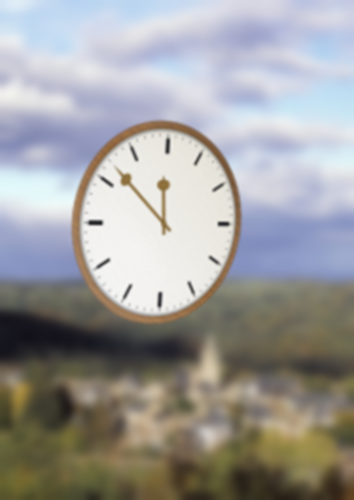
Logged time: 11 h 52 min
